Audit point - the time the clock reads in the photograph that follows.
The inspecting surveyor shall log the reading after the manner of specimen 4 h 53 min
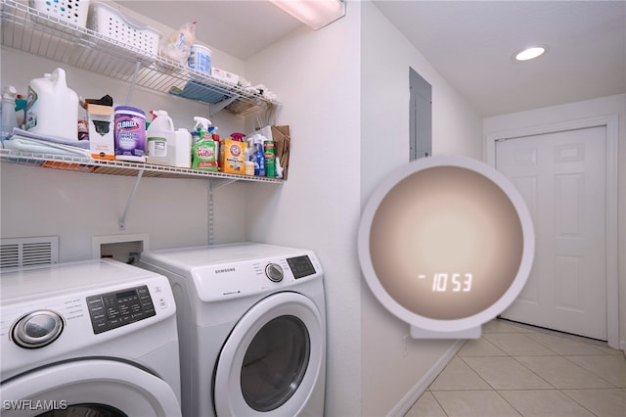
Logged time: 10 h 53 min
